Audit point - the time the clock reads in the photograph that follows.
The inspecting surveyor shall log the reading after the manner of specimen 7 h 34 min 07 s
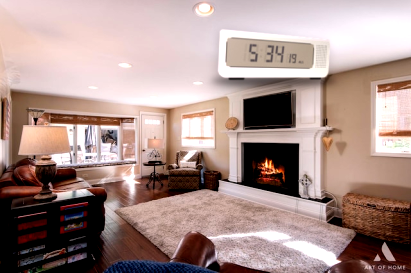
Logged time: 5 h 34 min 19 s
